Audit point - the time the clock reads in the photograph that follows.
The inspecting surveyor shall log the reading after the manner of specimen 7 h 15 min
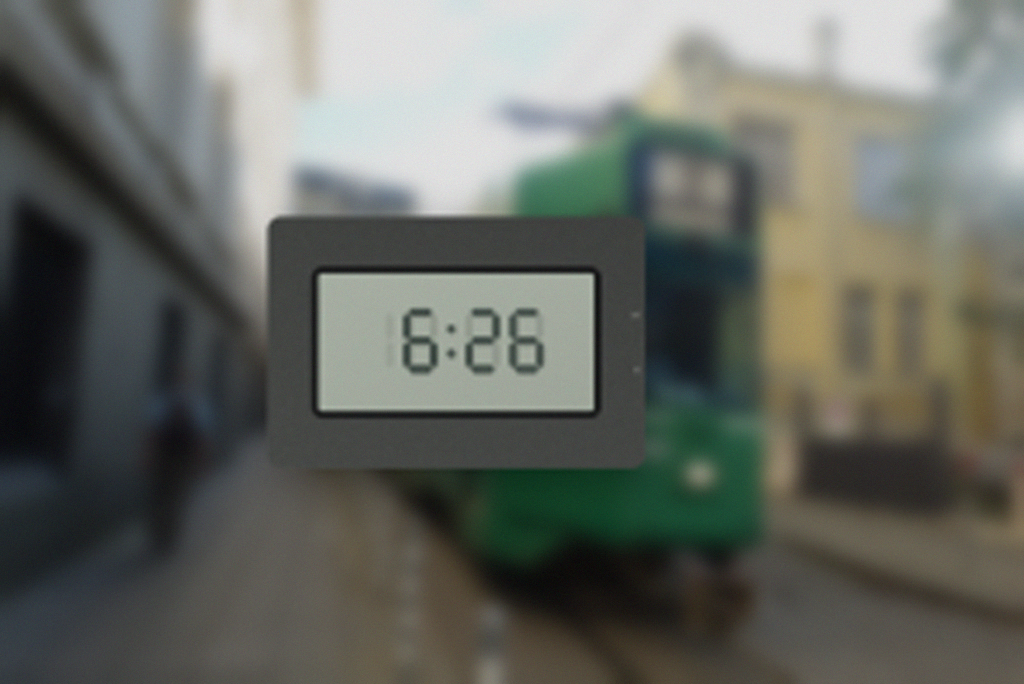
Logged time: 6 h 26 min
